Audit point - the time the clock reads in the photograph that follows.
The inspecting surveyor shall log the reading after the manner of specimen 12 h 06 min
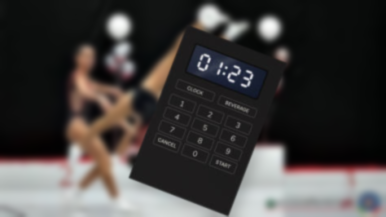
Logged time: 1 h 23 min
